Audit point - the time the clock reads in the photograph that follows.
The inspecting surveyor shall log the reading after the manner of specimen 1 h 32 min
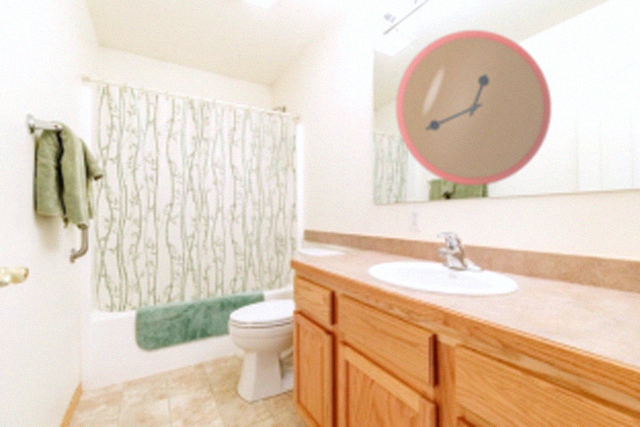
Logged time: 12 h 41 min
